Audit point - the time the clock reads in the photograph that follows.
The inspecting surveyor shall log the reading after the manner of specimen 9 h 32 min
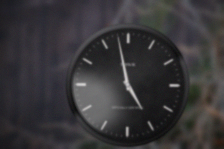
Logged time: 4 h 58 min
